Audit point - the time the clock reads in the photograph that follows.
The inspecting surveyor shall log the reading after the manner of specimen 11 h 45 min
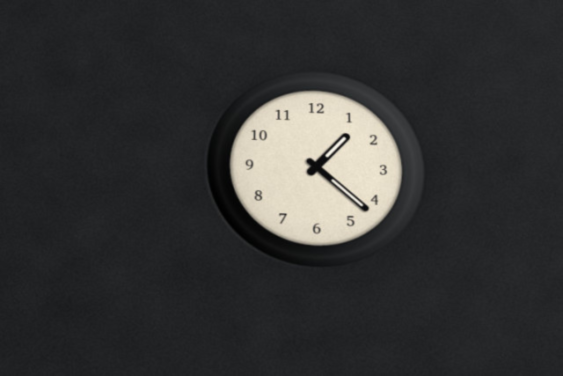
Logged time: 1 h 22 min
